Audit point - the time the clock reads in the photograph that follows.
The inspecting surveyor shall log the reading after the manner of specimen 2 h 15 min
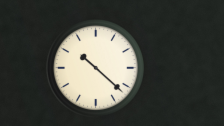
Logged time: 10 h 22 min
